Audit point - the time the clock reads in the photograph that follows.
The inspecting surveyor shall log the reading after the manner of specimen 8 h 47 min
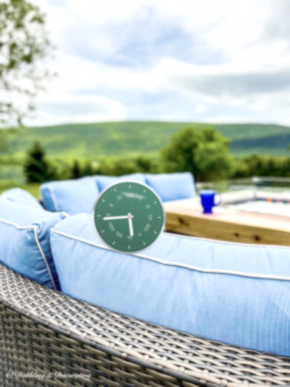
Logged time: 5 h 44 min
